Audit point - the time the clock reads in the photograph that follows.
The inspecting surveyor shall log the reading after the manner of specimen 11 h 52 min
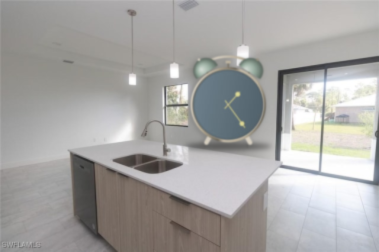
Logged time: 1 h 24 min
